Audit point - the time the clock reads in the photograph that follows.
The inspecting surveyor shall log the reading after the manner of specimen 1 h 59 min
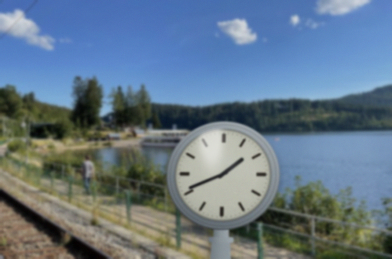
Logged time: 1 h 41 min
